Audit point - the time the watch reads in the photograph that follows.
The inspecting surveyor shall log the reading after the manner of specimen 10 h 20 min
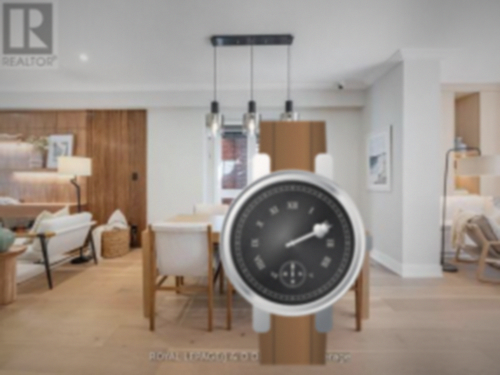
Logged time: 2 h 11 min
